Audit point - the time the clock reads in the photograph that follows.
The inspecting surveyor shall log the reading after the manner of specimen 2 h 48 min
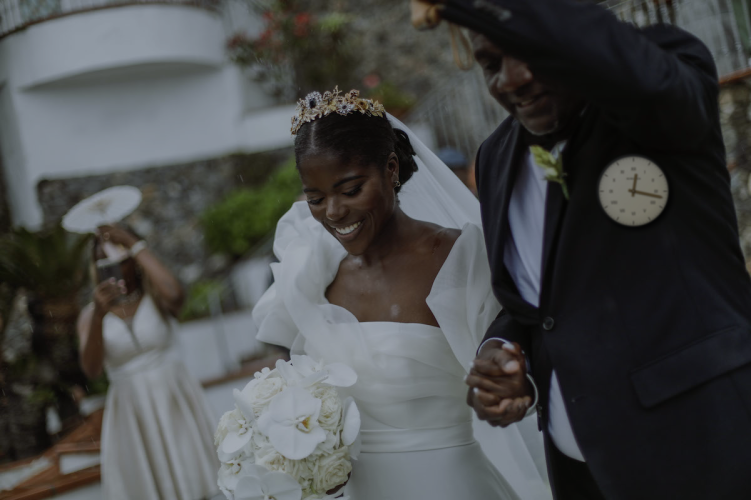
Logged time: 12 h 17 min
